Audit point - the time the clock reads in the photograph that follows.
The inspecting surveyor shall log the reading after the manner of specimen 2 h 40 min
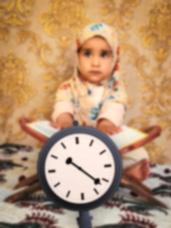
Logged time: 10 h 22 min
